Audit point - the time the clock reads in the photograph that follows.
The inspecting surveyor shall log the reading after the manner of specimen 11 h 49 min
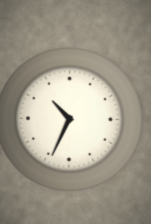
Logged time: 10 h 34 min
